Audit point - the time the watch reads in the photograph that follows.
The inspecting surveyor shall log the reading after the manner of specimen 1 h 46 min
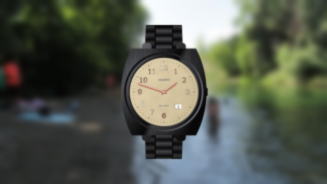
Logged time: 1 h 48 min
